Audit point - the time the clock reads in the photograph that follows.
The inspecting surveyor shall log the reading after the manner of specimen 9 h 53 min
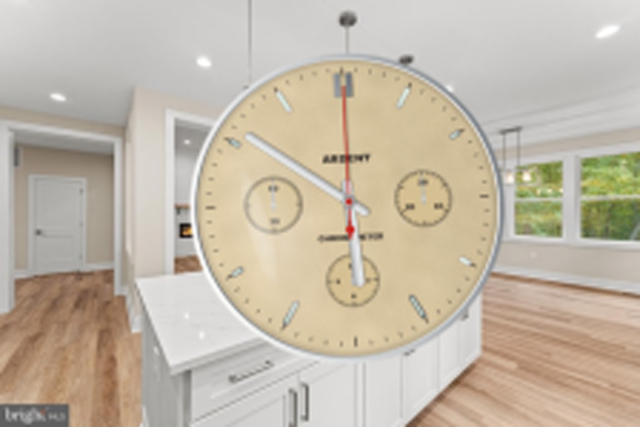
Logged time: 5 h 51 min
